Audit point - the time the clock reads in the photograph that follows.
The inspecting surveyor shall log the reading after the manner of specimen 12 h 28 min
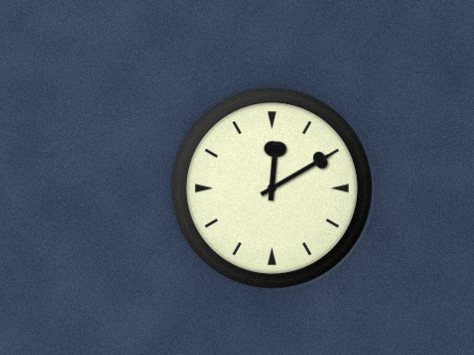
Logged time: 12 h 10 min
